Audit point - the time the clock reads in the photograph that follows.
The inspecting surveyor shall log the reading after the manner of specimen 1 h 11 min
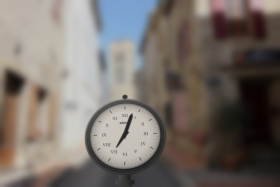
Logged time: 7 h 03 min
